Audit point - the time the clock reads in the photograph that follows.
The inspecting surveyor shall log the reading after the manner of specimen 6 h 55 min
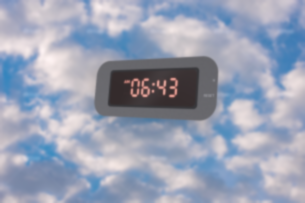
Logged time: 6 h 43 min
